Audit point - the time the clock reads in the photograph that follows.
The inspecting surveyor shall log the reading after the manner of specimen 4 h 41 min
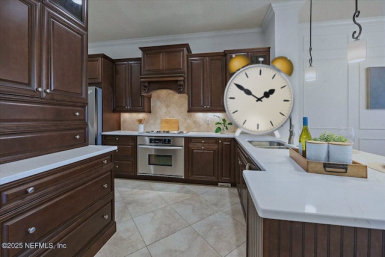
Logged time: 1 h 50 min
